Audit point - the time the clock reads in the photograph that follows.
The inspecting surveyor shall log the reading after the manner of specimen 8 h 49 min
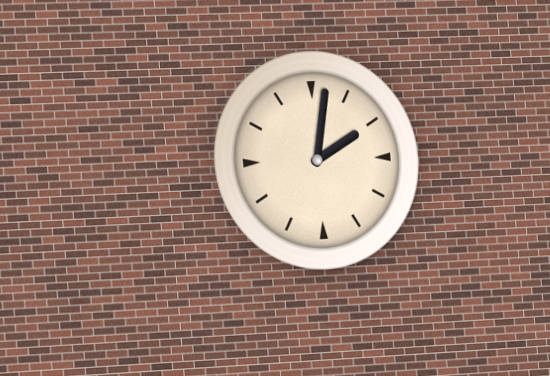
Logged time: 2 h 02 min
